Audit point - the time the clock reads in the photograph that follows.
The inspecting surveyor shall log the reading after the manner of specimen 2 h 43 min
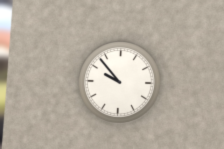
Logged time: 9 h 53 min
